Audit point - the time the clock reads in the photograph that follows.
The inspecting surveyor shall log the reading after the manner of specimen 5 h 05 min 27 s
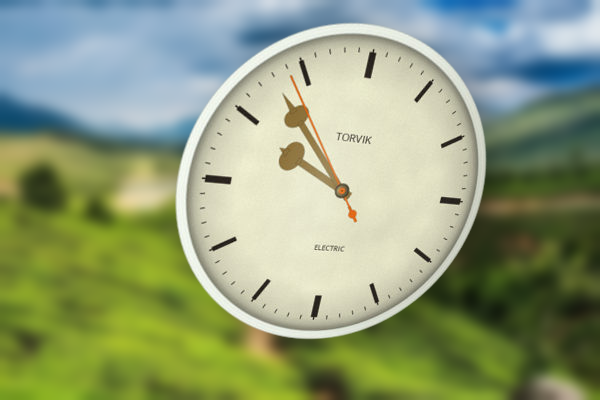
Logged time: 9 h 52 min 54 s
